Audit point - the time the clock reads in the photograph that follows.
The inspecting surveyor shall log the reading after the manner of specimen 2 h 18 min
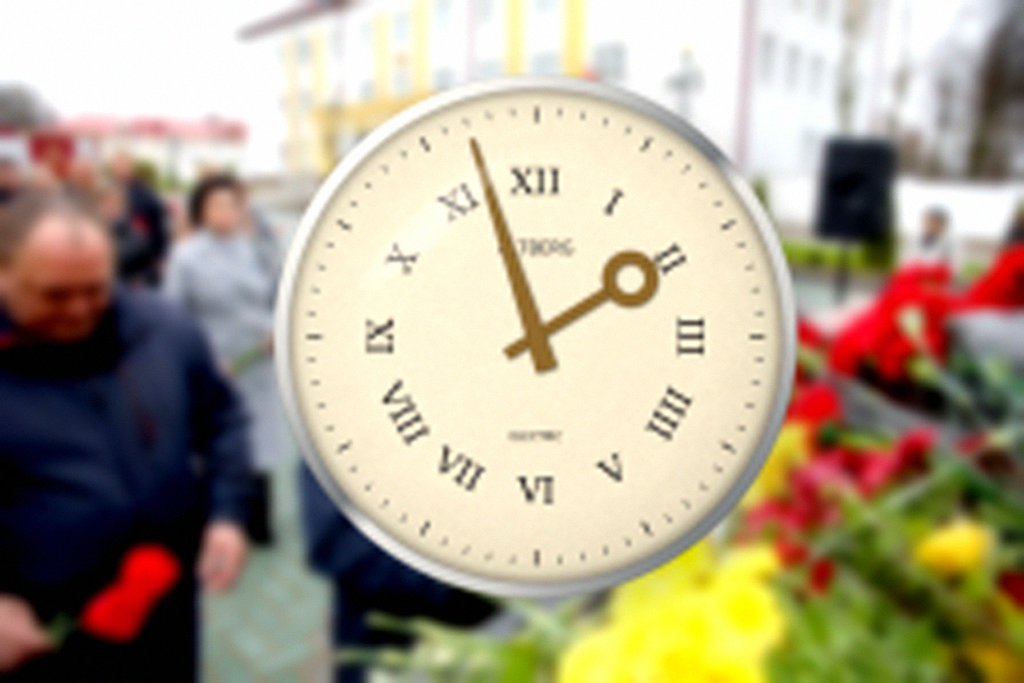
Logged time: 1 h 57 min
